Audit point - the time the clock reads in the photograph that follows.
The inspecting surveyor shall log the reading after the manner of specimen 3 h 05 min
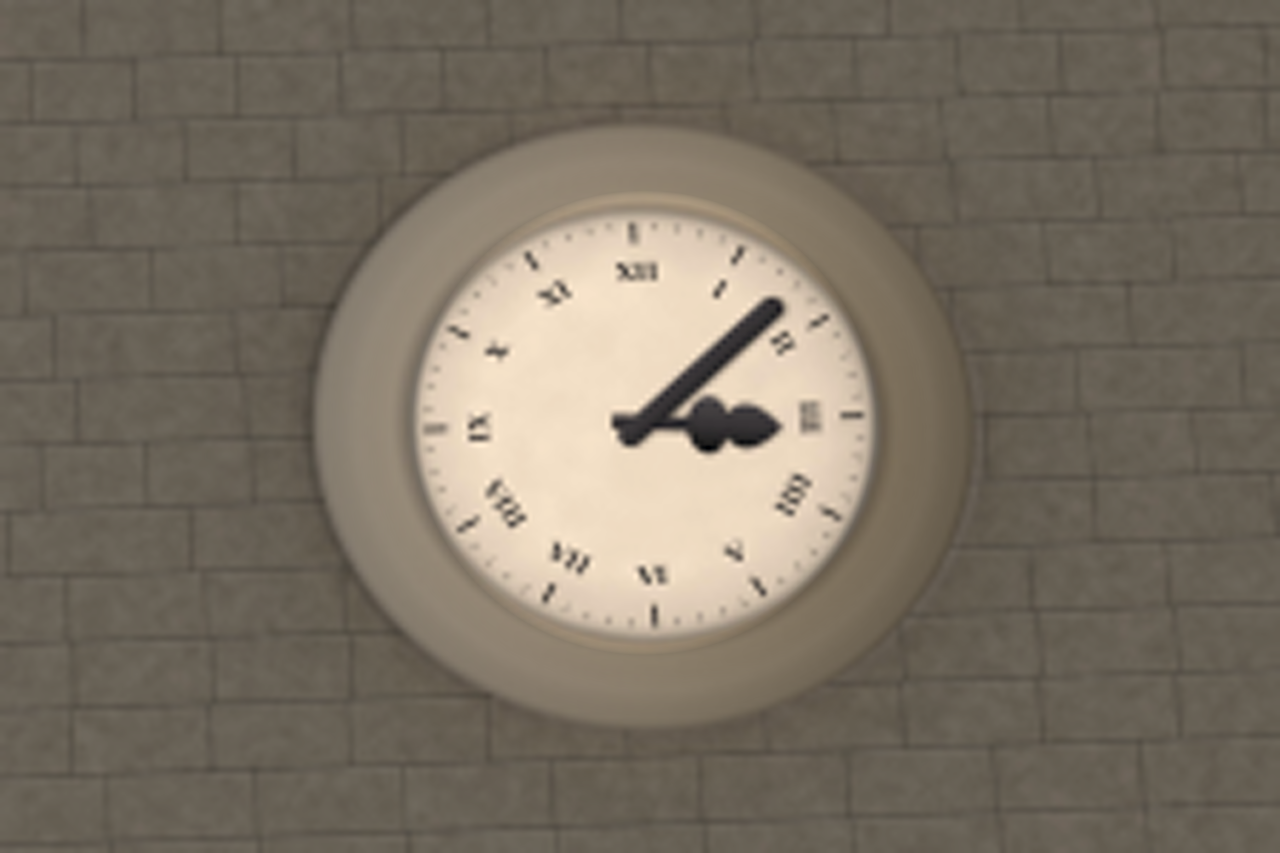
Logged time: 3 h 08 min
